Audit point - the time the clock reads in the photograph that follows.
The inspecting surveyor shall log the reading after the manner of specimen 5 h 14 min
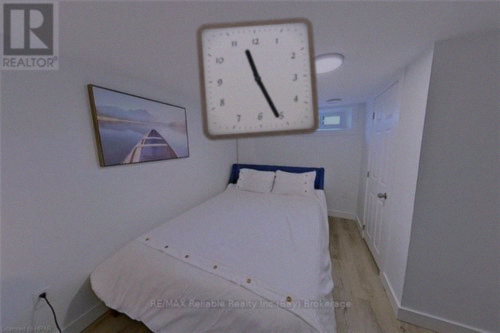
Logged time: 11 h 26 min
